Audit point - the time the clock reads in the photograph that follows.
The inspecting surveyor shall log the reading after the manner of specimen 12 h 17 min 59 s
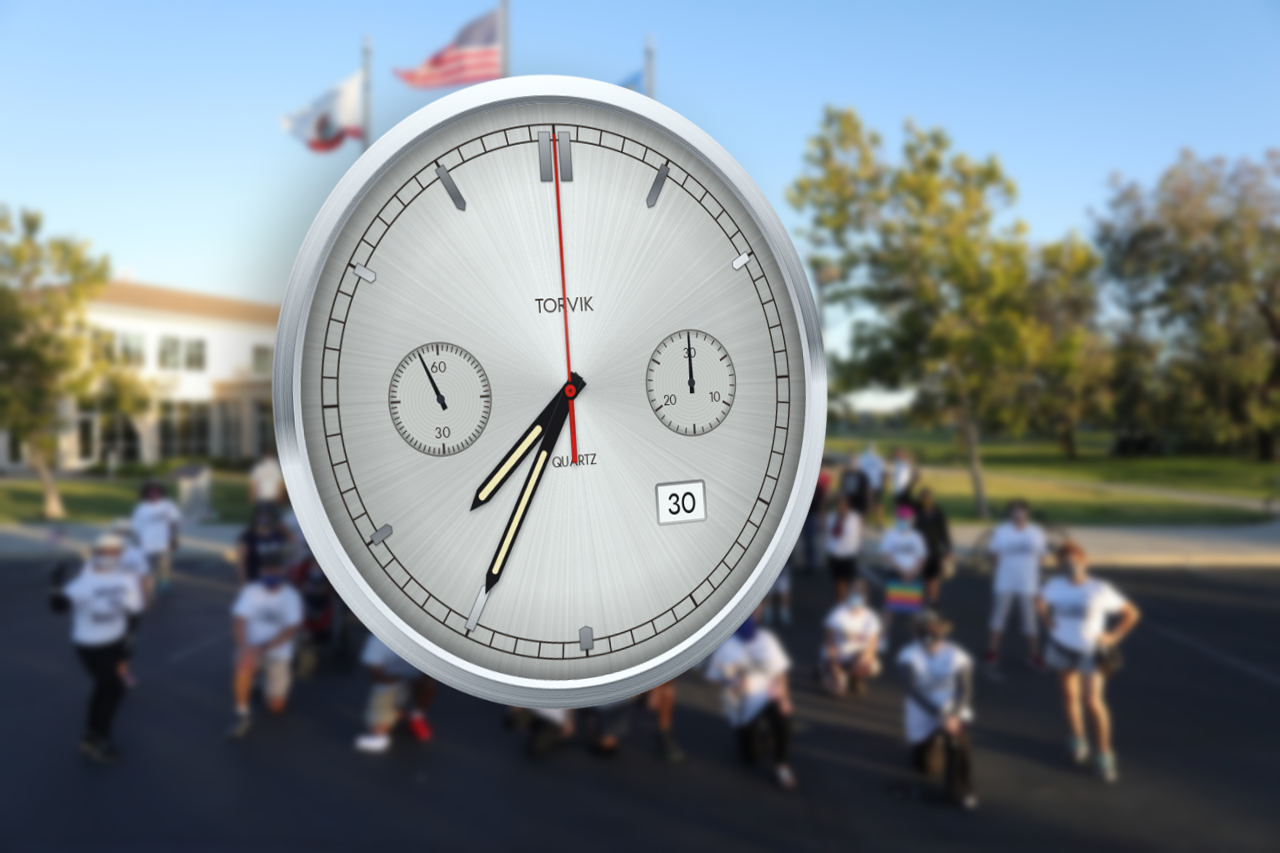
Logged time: 7 h 34 min 56 s
